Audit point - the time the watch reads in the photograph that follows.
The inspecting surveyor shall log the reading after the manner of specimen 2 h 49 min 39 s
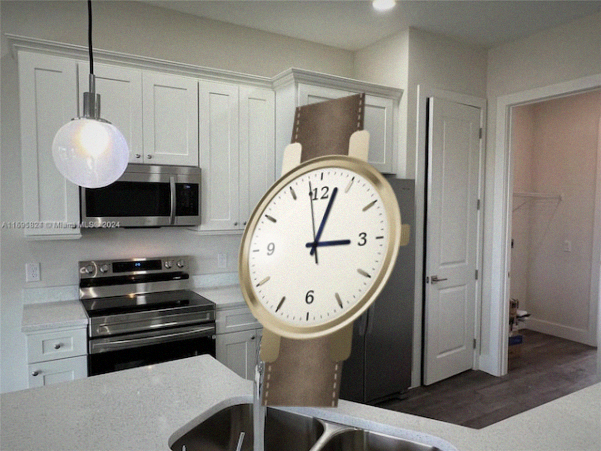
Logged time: 3 h 02 min 58 s
